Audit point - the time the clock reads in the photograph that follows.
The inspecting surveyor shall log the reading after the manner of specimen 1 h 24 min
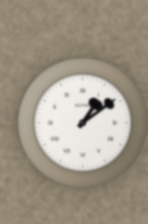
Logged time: 1 h 09 min
